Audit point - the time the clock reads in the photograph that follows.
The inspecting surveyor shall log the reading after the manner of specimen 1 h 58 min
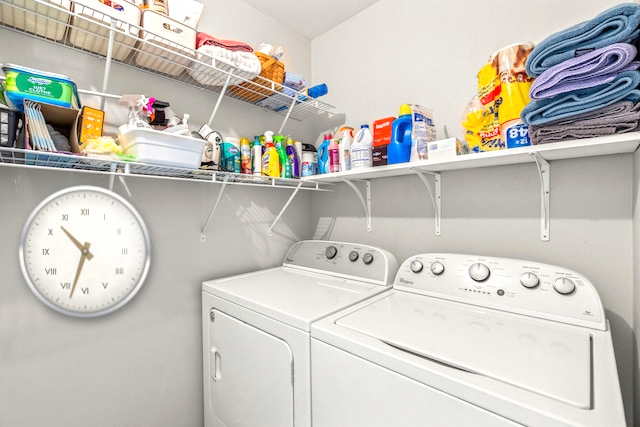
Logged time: 10 h 33 min
